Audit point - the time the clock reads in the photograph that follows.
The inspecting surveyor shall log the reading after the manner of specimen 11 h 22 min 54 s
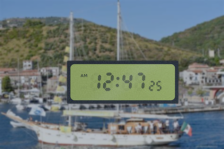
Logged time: 12 h 47 min 25 s
